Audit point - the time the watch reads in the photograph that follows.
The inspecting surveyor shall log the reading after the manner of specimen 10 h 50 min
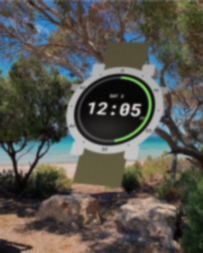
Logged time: 12 h 05 min
